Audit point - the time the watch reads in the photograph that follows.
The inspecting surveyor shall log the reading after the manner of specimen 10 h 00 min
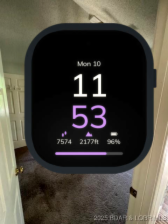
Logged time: 11 h 53 min
